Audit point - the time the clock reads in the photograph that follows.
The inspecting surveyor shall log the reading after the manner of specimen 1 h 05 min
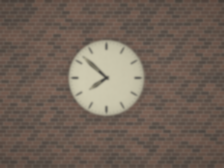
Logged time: 7 h 52 min
